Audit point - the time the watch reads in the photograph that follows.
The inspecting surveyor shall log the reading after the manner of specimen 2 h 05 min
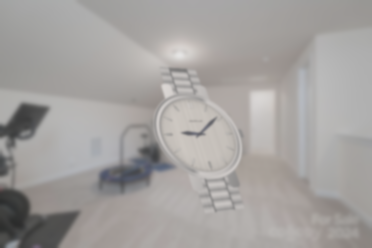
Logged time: 9 h 09 min
